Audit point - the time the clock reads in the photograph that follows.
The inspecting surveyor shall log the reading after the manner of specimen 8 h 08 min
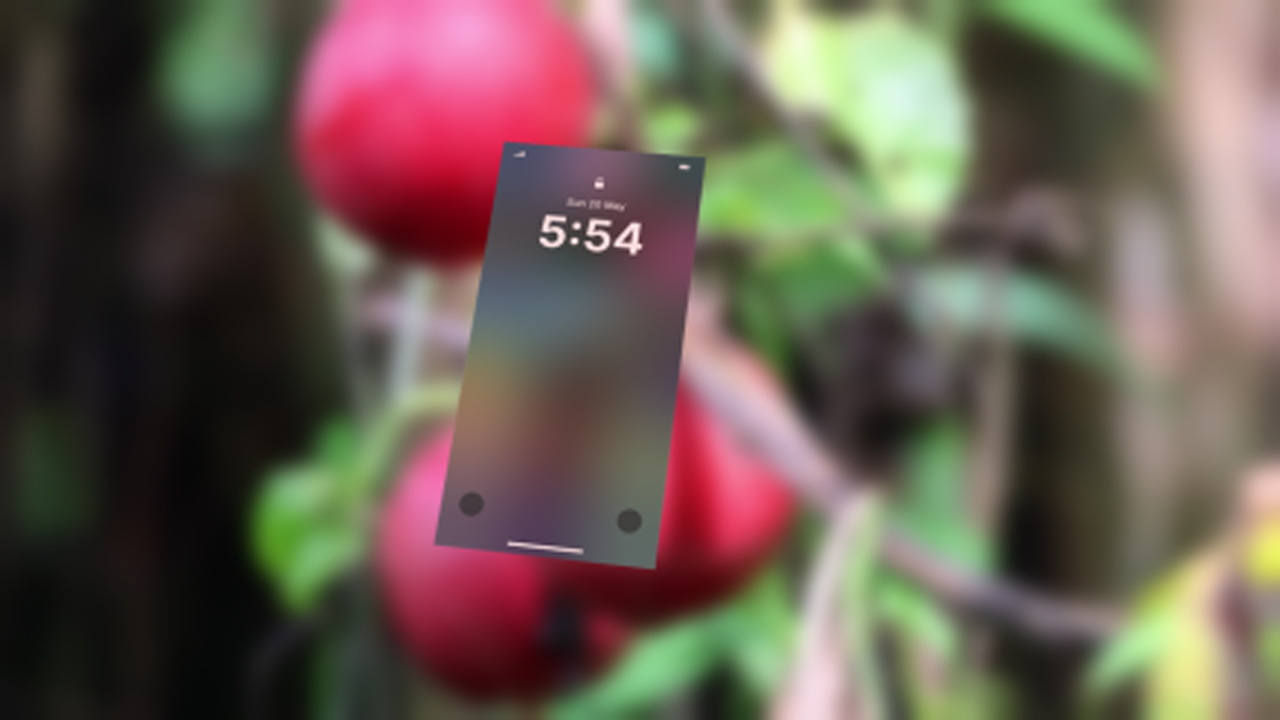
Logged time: 5 h 54 min
